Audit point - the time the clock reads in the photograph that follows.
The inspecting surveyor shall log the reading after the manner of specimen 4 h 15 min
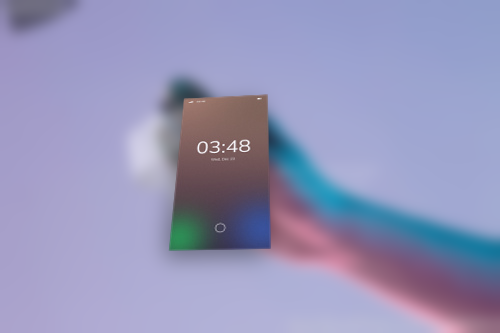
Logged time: 3 h 48 min
